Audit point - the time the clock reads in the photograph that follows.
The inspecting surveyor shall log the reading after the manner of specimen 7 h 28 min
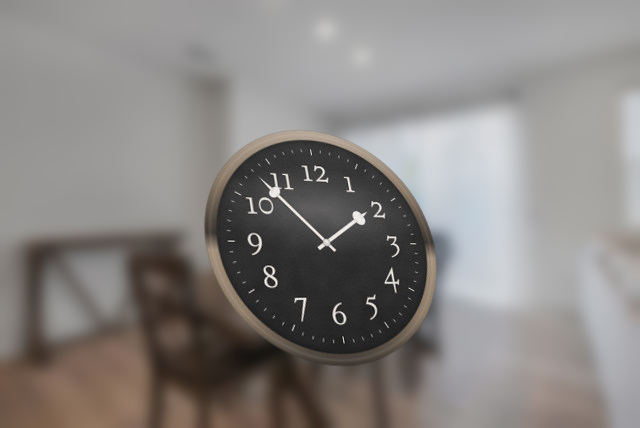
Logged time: 1 h 53 min
